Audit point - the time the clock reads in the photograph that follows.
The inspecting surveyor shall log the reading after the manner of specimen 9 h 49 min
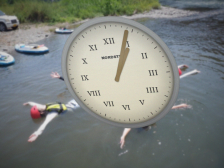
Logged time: 1 h 04 min
